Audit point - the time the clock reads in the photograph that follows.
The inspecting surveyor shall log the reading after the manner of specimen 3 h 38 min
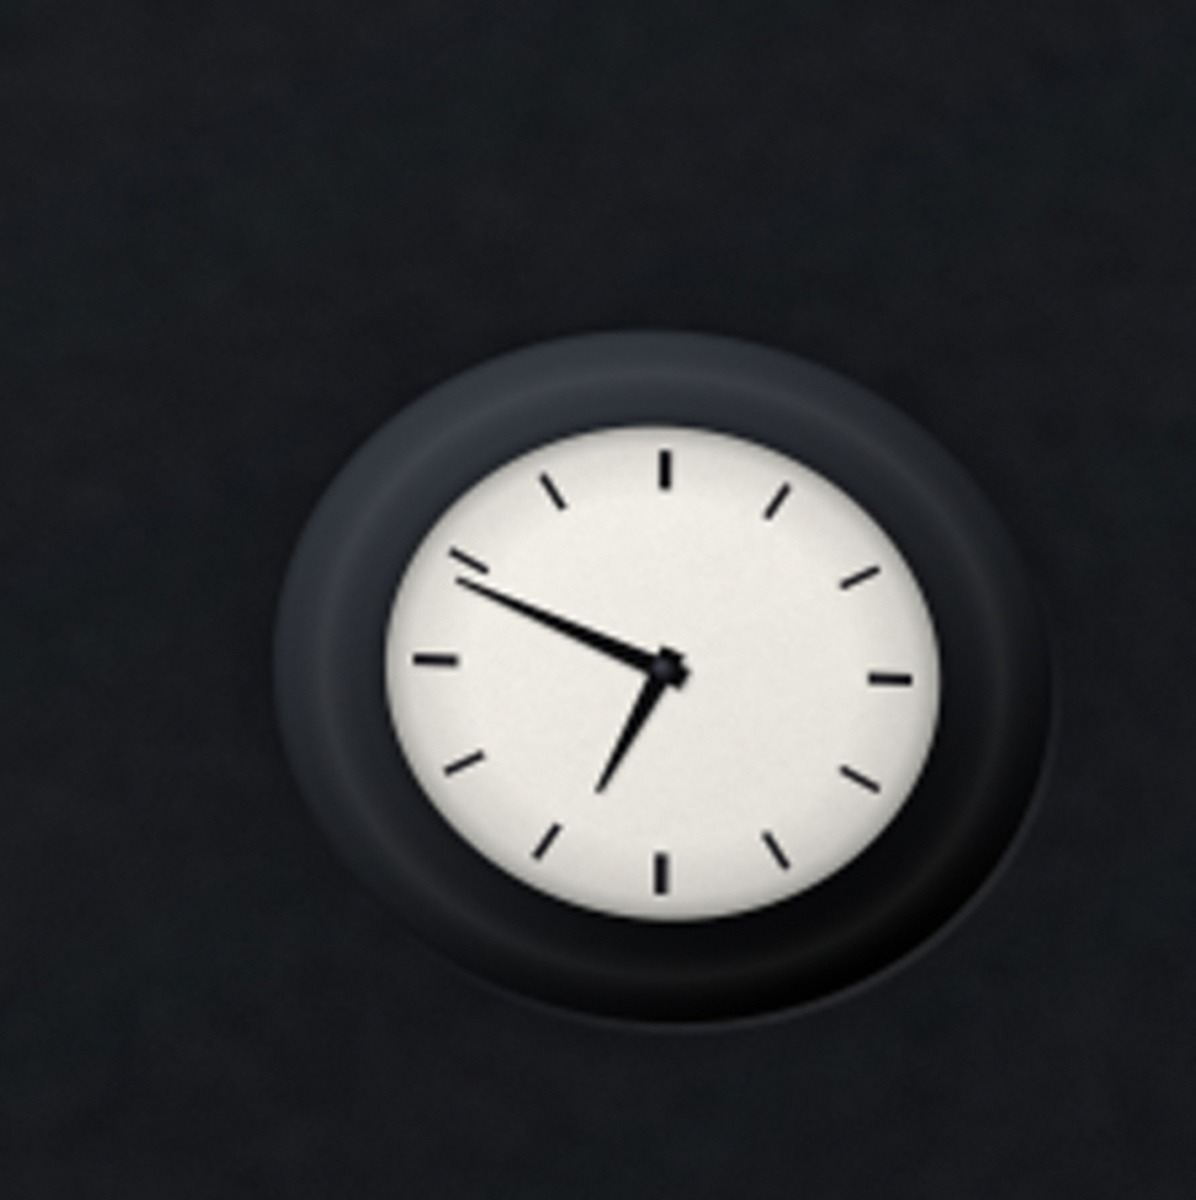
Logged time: 6 h 49 min
